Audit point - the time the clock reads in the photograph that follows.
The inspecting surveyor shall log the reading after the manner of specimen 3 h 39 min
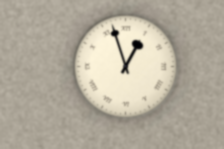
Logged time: 12 h 57 min
